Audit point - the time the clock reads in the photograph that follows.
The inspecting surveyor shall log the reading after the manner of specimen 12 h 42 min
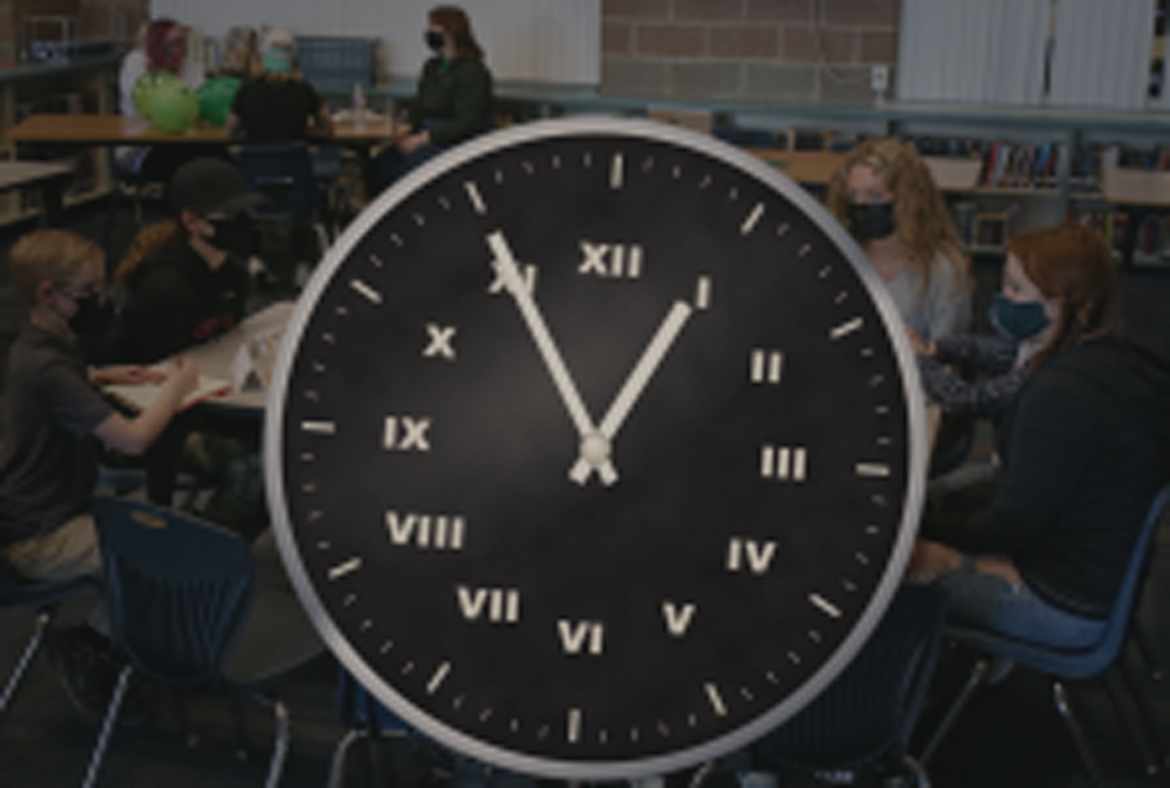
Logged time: 12 h 55 min
